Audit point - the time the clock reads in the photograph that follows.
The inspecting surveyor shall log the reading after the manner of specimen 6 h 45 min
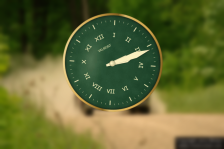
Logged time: 3 h 16 min
